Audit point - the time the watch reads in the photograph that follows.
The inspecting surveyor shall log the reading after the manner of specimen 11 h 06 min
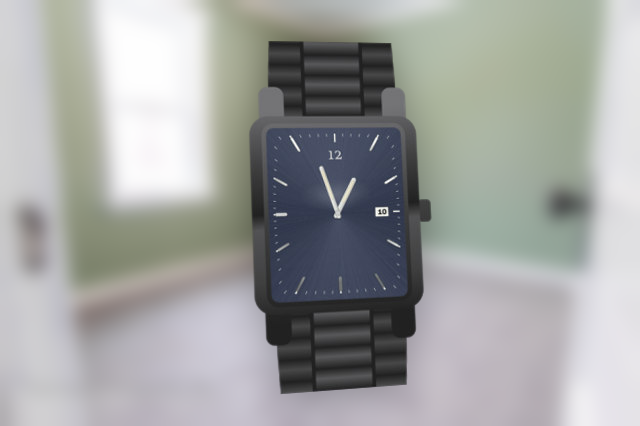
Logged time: 12 h 57 min
